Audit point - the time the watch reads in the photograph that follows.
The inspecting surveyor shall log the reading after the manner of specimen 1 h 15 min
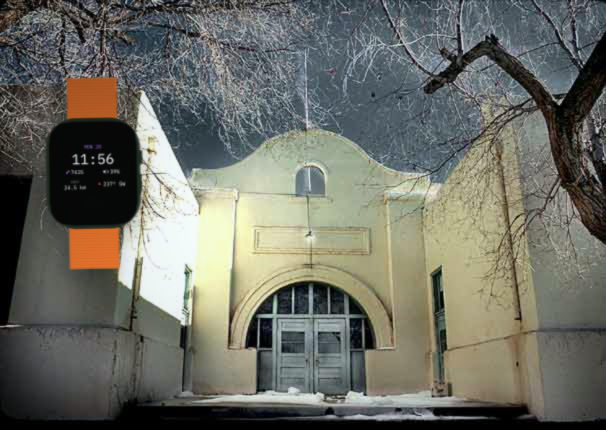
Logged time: 11 h 56 min
